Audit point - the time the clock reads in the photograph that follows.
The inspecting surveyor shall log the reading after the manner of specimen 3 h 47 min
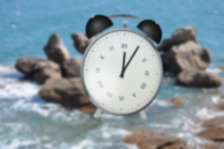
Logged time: 12 h 05 min
